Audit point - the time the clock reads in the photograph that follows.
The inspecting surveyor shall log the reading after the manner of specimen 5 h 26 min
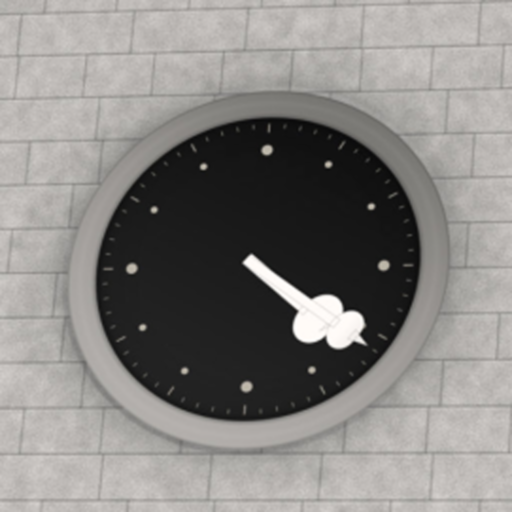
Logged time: 4 h 21 min
